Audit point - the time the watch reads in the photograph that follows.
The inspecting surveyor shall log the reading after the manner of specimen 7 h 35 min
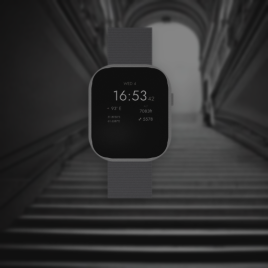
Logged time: 16 h 53 min
